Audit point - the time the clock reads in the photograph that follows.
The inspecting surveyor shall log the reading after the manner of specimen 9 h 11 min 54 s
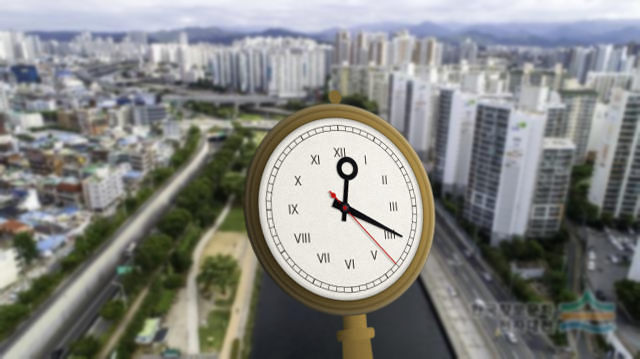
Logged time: 12 h 19 min 23 s
